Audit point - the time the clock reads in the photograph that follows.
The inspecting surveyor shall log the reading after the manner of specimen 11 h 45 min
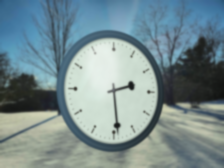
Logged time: 2 h 29 min
